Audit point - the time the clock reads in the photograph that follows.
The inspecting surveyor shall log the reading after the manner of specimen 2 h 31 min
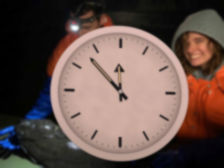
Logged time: 11 h 53 min
